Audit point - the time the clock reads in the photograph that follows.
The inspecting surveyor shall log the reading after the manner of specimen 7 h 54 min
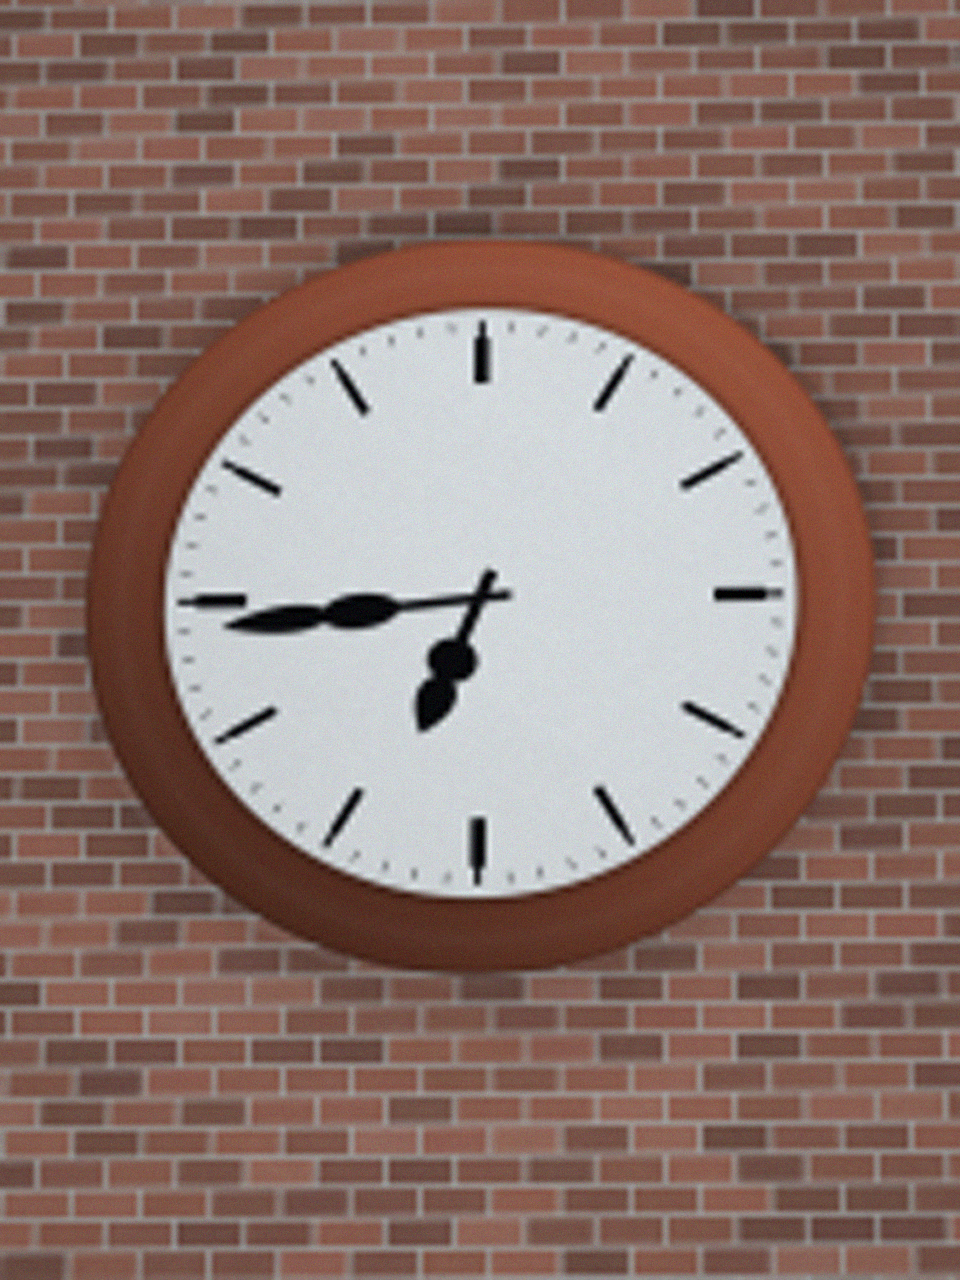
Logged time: 6 h 44 min
